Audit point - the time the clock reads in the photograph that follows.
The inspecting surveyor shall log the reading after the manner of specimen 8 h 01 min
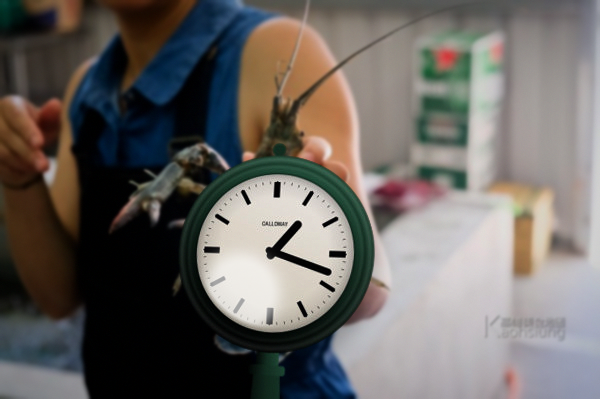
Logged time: 1 h 18 min
